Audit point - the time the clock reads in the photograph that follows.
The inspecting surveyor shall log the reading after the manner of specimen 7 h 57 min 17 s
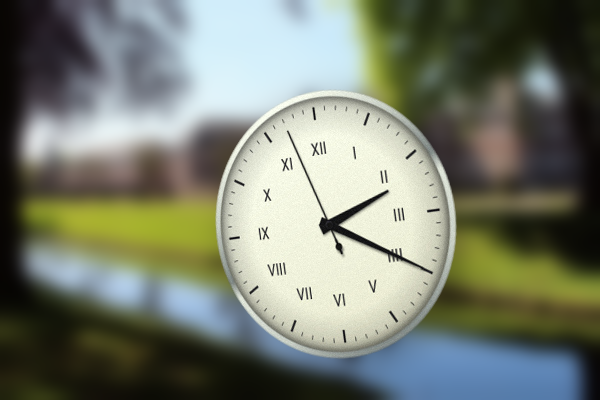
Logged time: 2 h 19 min 57 s
